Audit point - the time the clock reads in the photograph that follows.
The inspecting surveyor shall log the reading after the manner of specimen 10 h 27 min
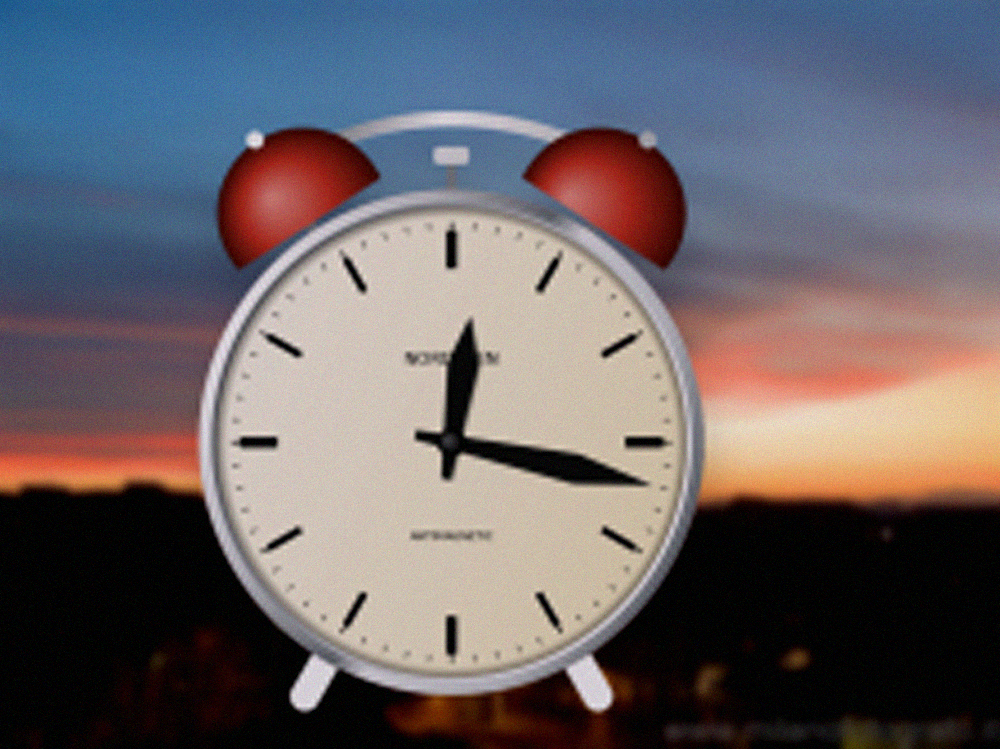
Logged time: 12 h 17 min
